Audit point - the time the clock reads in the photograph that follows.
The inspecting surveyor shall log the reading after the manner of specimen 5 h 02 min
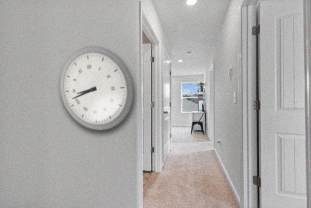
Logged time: 8 h 42 min
